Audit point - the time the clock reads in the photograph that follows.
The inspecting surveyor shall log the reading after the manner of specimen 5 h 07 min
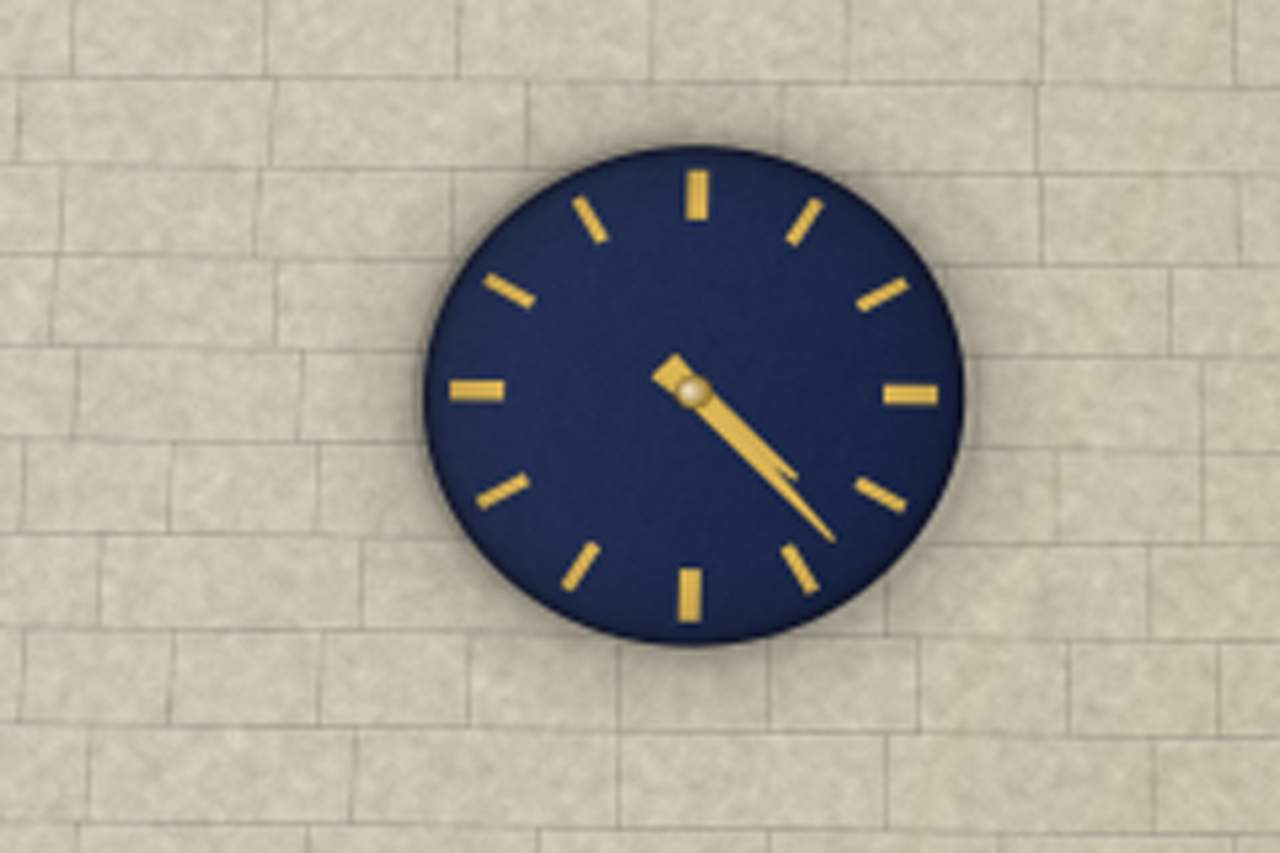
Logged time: 4 h 23 min
